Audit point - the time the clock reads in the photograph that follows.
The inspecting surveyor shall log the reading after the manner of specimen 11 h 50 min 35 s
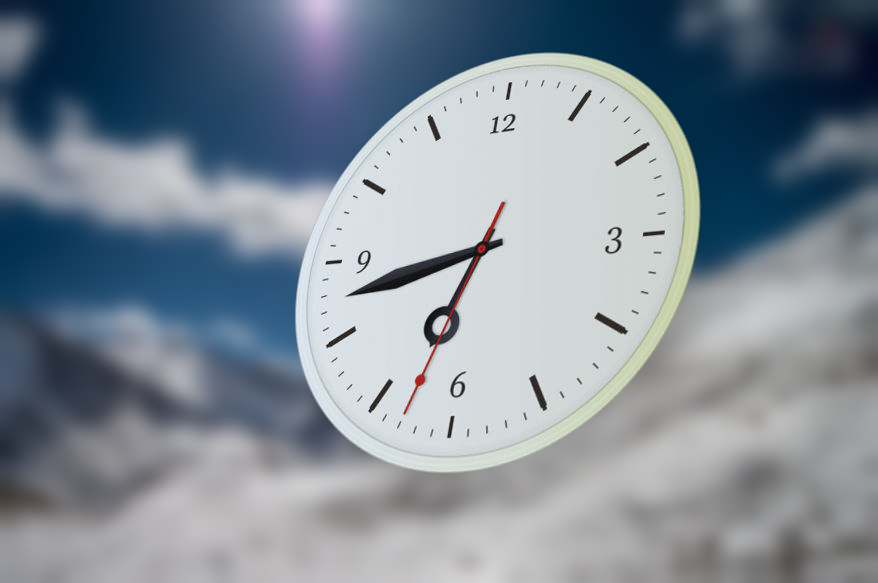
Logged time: 6 h 42 min 33 s
